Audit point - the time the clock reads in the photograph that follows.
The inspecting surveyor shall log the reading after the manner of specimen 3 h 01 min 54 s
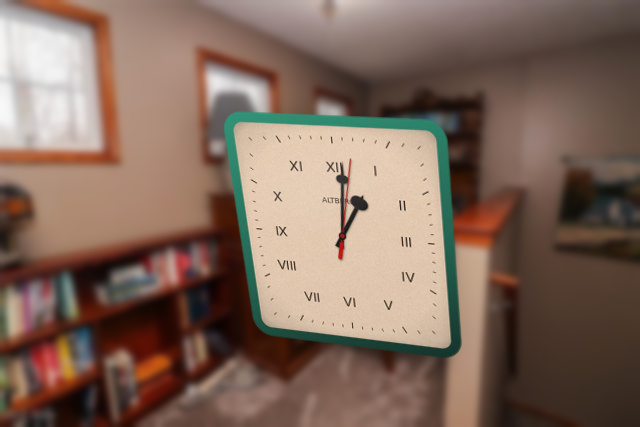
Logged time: 1 h 01 min 02 s
